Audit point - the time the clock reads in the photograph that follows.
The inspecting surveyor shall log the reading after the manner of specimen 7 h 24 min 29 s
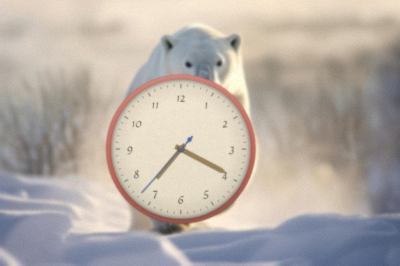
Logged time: 7 h 19 min 37 s
